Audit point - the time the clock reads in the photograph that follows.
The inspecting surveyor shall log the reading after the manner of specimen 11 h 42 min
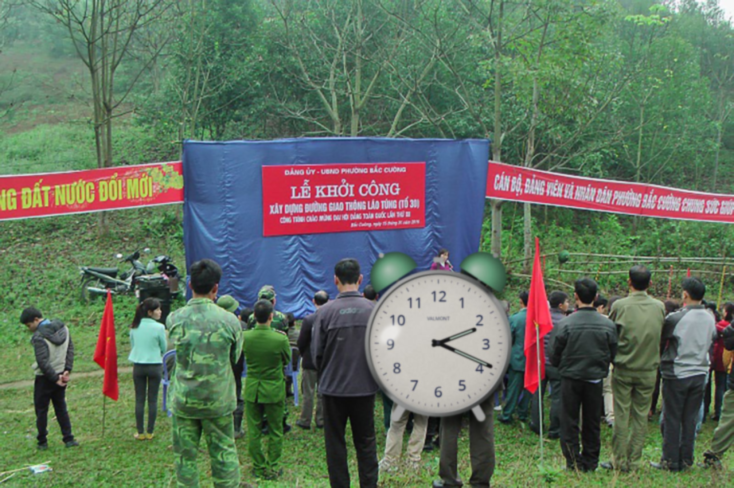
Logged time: 2 h 19 min
